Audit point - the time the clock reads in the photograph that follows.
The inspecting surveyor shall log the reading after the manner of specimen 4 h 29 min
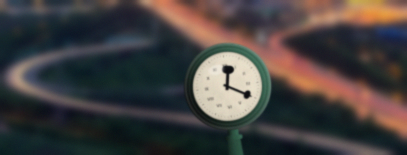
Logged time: 12 h 20 min
